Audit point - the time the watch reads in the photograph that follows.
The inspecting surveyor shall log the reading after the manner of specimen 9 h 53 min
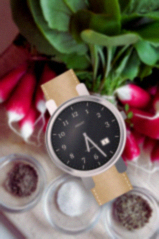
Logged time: 6 h 27 min
